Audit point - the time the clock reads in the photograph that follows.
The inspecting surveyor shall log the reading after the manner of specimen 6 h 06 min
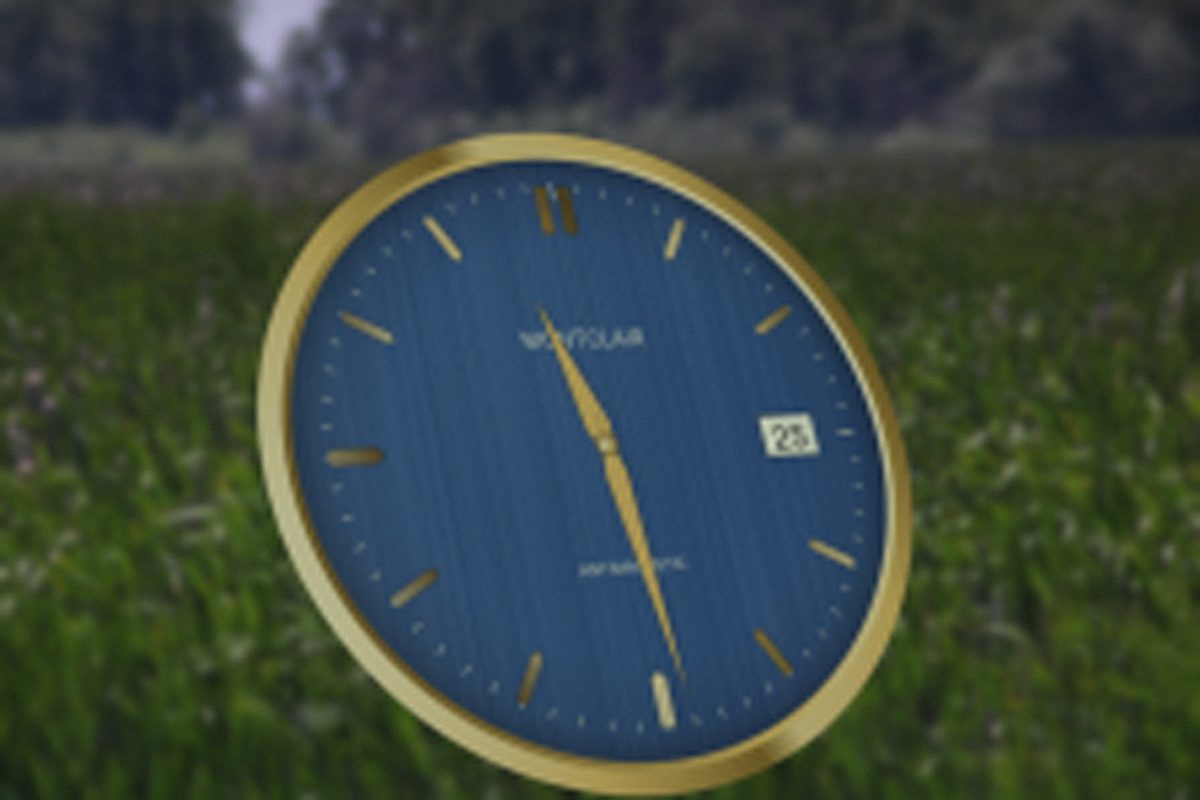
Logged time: 11 h 29 min
